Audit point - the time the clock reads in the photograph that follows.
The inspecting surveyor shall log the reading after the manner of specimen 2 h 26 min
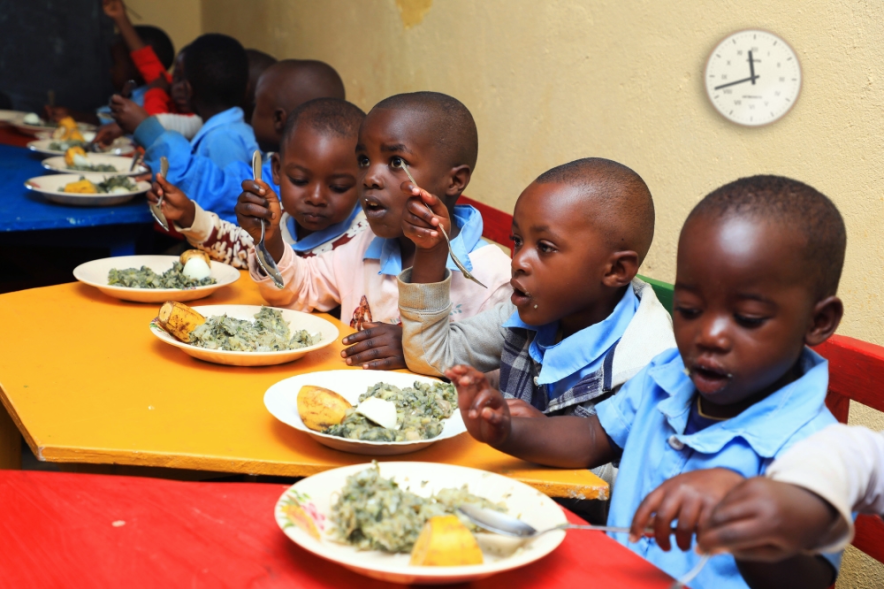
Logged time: 11 h 42 min
